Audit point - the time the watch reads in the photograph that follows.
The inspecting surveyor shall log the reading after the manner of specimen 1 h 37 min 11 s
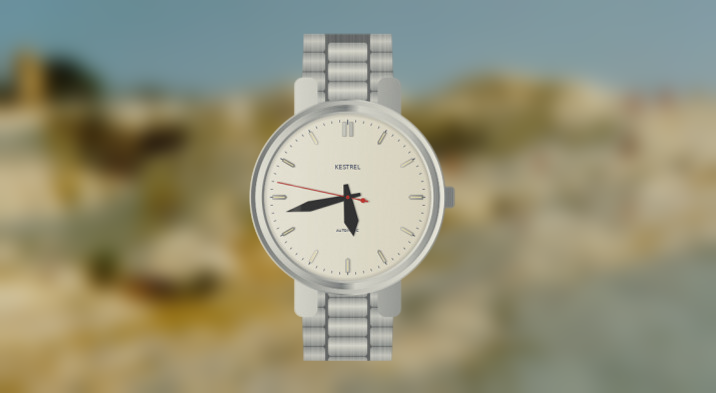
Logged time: 5 h 42 min 47 s
